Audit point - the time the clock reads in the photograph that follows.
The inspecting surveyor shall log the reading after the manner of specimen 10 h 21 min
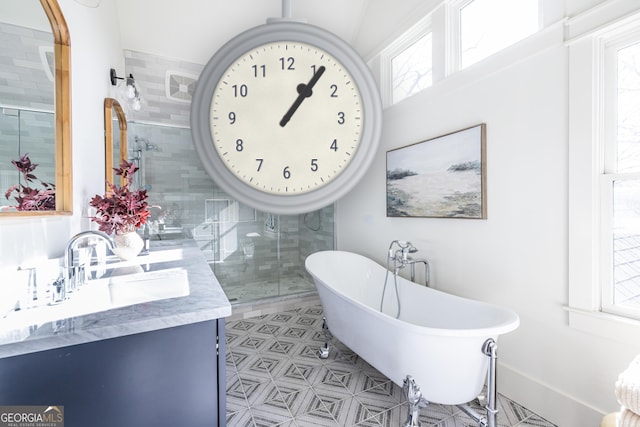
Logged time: 1 h 06 min
